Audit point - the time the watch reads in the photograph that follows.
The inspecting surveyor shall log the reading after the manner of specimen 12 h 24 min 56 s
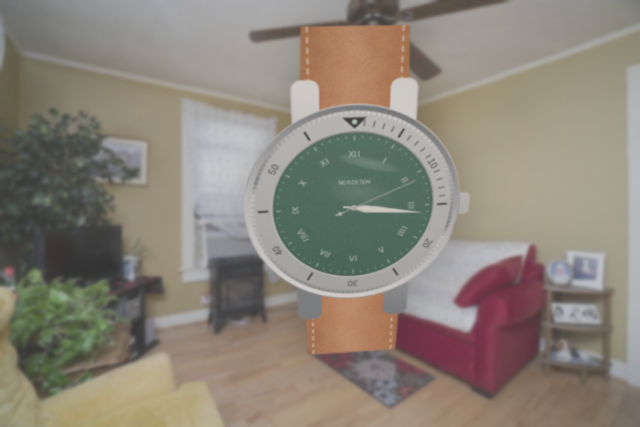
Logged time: 3 h 16 min 11 s
